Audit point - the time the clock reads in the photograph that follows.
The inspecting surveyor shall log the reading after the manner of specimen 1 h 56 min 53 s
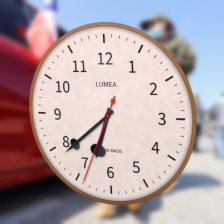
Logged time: 6 h 38 min 34 s
